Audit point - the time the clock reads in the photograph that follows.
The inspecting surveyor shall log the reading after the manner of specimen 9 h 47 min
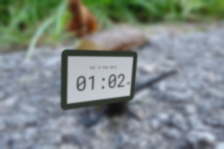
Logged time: 1 h 02 min
